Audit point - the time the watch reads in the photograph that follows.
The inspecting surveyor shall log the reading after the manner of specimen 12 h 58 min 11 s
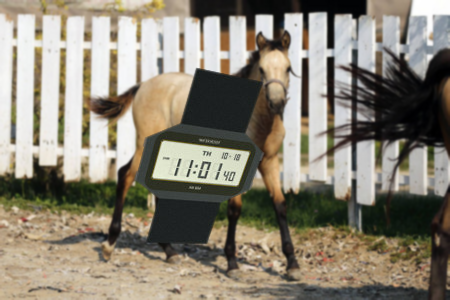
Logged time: 11 h 01 min 40 s
